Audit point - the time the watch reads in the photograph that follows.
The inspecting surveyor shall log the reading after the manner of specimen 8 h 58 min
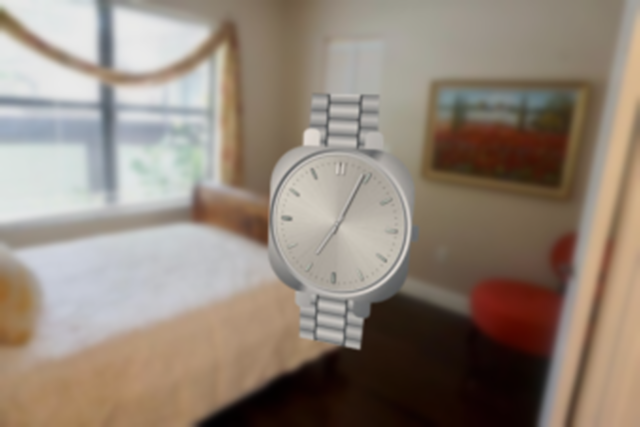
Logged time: 7 h 04 min
